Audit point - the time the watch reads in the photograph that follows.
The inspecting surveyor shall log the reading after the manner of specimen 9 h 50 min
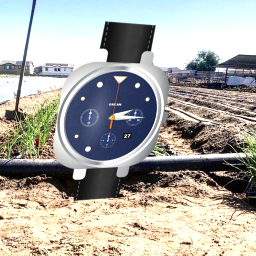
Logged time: 2 h 15 min
